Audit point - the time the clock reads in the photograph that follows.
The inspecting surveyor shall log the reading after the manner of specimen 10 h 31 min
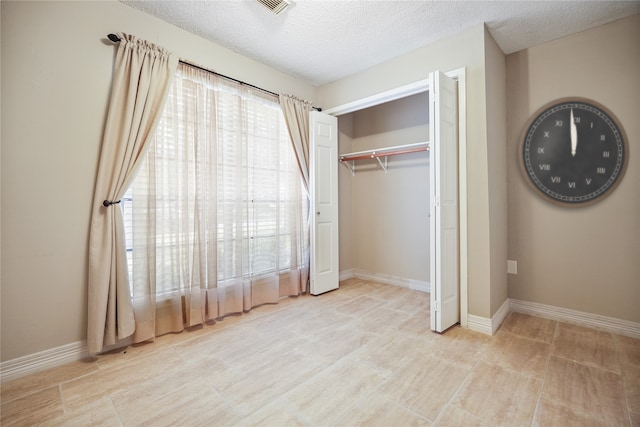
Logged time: 11 h 59 min
